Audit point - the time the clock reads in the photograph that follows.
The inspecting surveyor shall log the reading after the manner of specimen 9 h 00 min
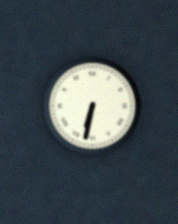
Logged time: 6 h 32 min
